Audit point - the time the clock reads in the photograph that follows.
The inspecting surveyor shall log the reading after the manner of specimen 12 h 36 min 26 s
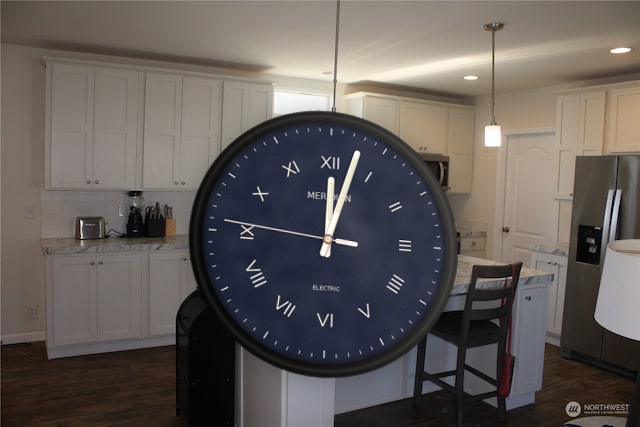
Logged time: 12 h 02 min 46 s
